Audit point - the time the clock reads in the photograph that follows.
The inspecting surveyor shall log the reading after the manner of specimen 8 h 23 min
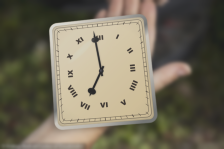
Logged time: 6 h 59 min
